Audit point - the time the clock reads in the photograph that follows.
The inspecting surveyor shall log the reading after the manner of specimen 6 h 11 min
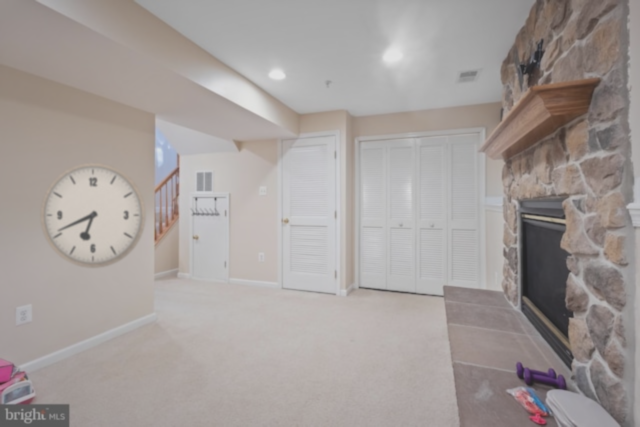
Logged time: 6 h 41 min
